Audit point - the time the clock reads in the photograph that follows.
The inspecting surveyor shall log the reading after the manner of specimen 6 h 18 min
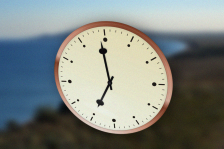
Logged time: 6 h 59 min
